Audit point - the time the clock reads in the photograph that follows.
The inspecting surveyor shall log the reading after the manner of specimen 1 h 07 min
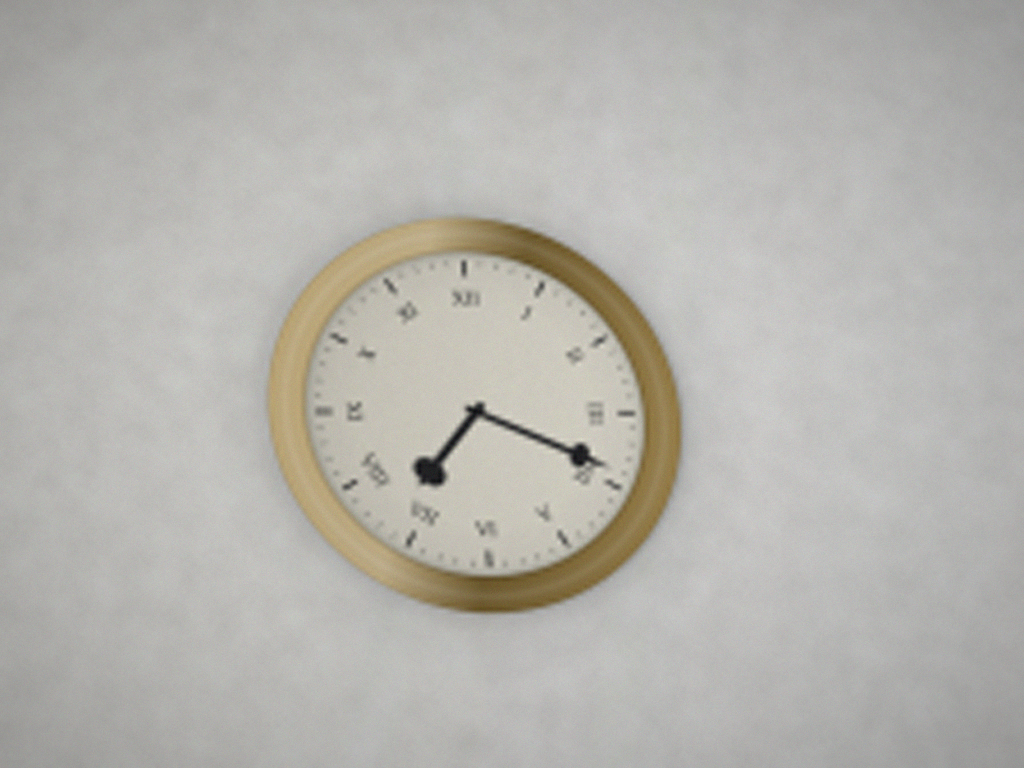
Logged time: 7 h 19 min
